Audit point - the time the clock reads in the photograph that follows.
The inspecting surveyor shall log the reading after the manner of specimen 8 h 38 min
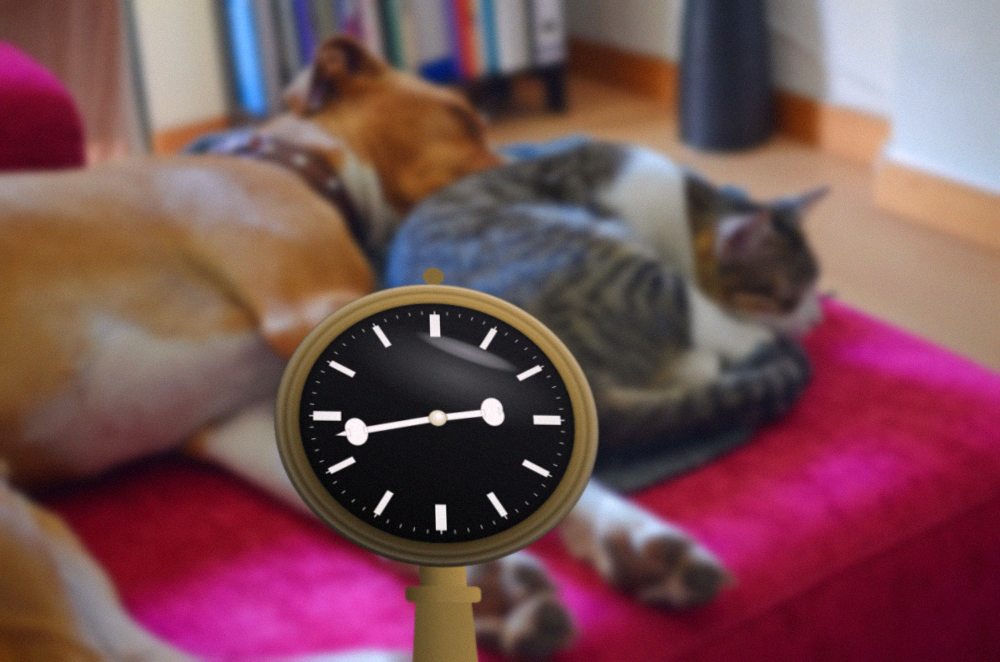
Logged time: 2 h 43 min
